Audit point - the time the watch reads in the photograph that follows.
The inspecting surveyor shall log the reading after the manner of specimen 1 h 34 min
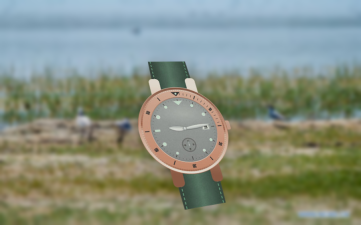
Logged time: 9 h 14 min
